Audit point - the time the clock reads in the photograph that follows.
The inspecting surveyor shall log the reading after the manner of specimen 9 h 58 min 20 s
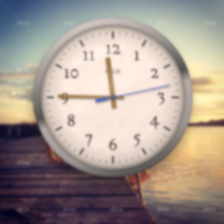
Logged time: 11 h 45 min 13 s
